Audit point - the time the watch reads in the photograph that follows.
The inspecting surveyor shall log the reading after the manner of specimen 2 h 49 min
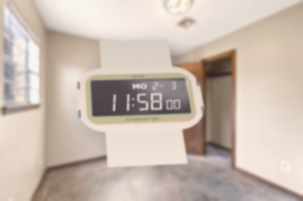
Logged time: 11 h 58 min
